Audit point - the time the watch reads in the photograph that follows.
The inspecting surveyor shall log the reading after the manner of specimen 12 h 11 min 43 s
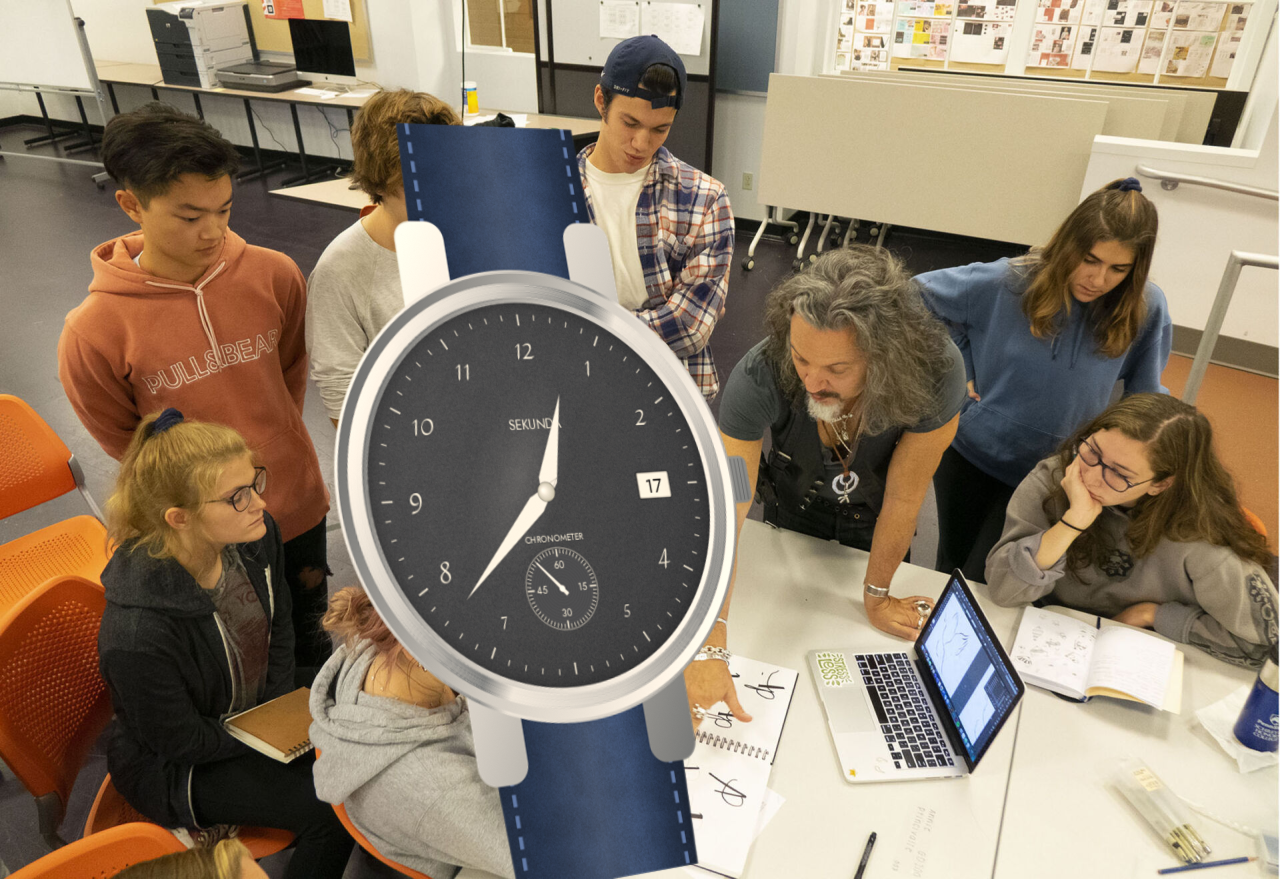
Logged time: 12 h 37 min 53 s
